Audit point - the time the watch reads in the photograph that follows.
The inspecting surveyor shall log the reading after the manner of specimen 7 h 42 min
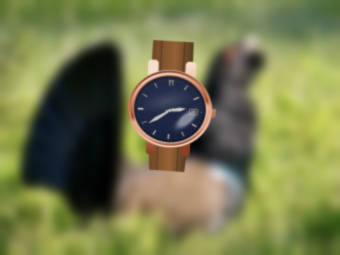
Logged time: 2 h 39 min
